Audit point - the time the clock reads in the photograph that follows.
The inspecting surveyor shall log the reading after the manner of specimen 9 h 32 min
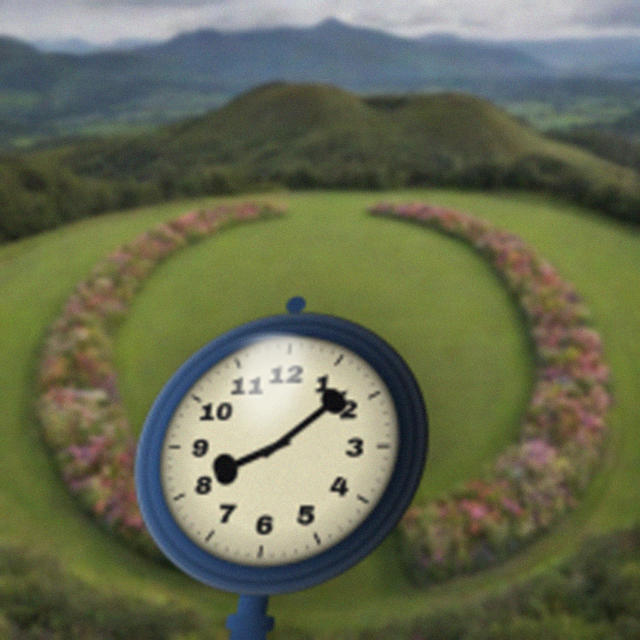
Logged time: 8 h 08 min
